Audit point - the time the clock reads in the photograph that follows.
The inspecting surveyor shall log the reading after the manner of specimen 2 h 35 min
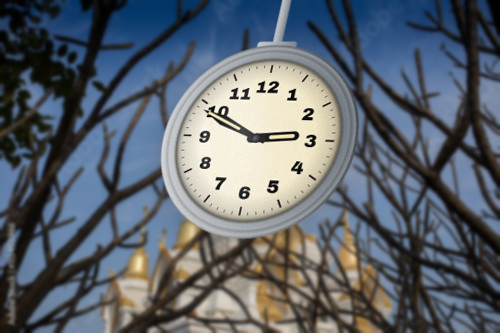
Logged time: 2 h 49 min
